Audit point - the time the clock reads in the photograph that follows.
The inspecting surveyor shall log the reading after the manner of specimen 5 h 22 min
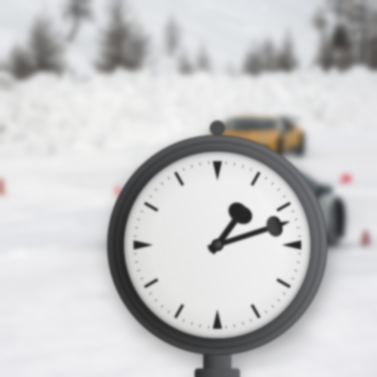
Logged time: 1 h 12 min
